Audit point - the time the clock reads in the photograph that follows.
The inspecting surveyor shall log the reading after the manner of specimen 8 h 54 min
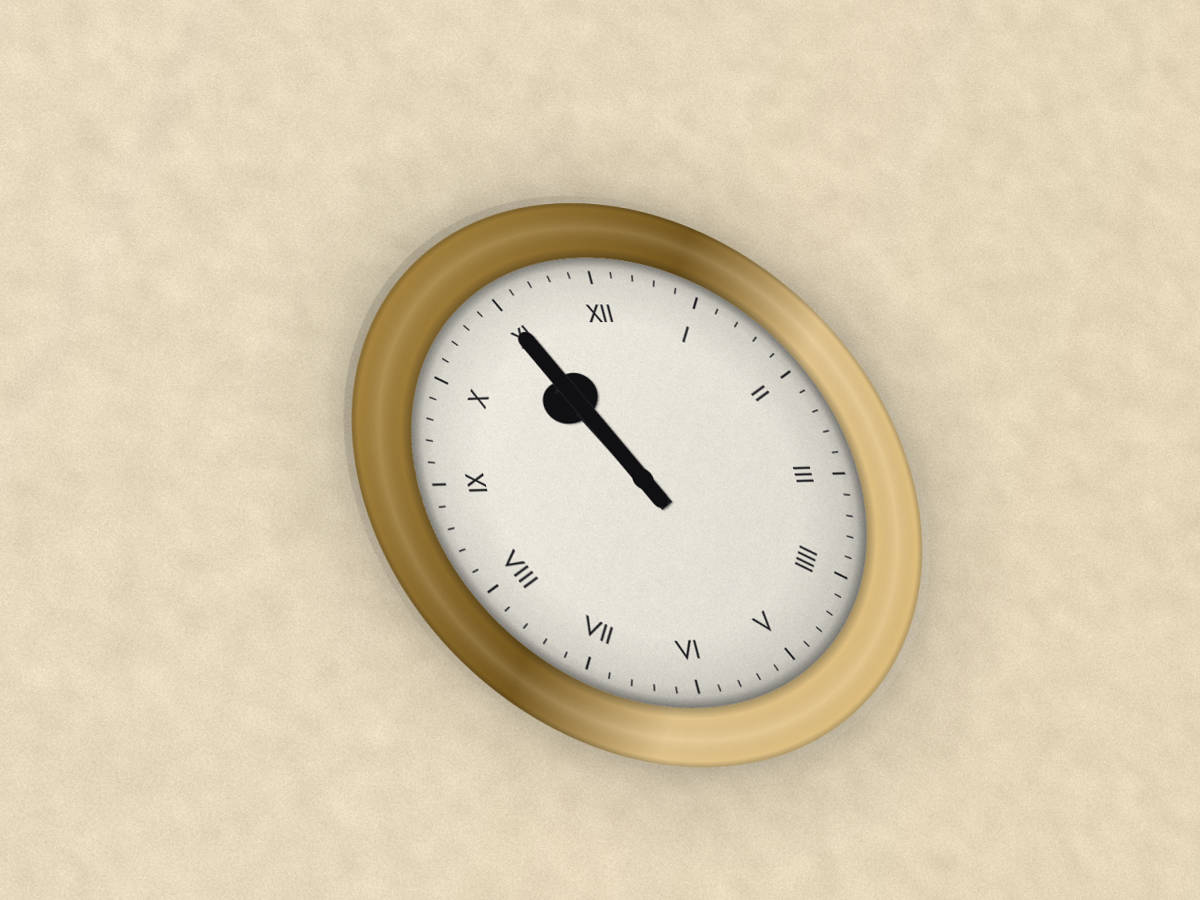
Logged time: 10 h 55 min
